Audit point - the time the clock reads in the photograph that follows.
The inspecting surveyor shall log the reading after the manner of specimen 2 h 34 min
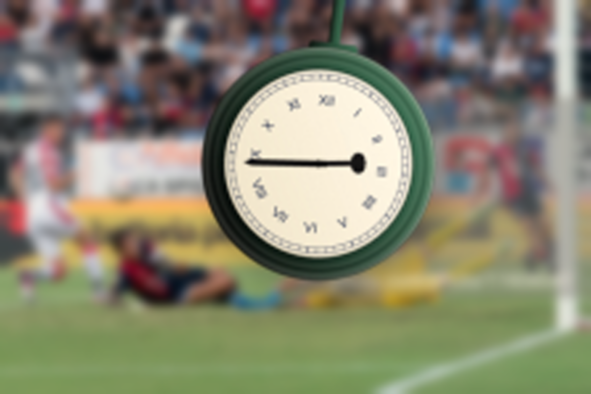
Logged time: 2 h 44 min
